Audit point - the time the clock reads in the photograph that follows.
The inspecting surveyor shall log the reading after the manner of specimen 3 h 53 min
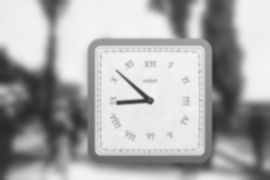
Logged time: 8 h 52 min
